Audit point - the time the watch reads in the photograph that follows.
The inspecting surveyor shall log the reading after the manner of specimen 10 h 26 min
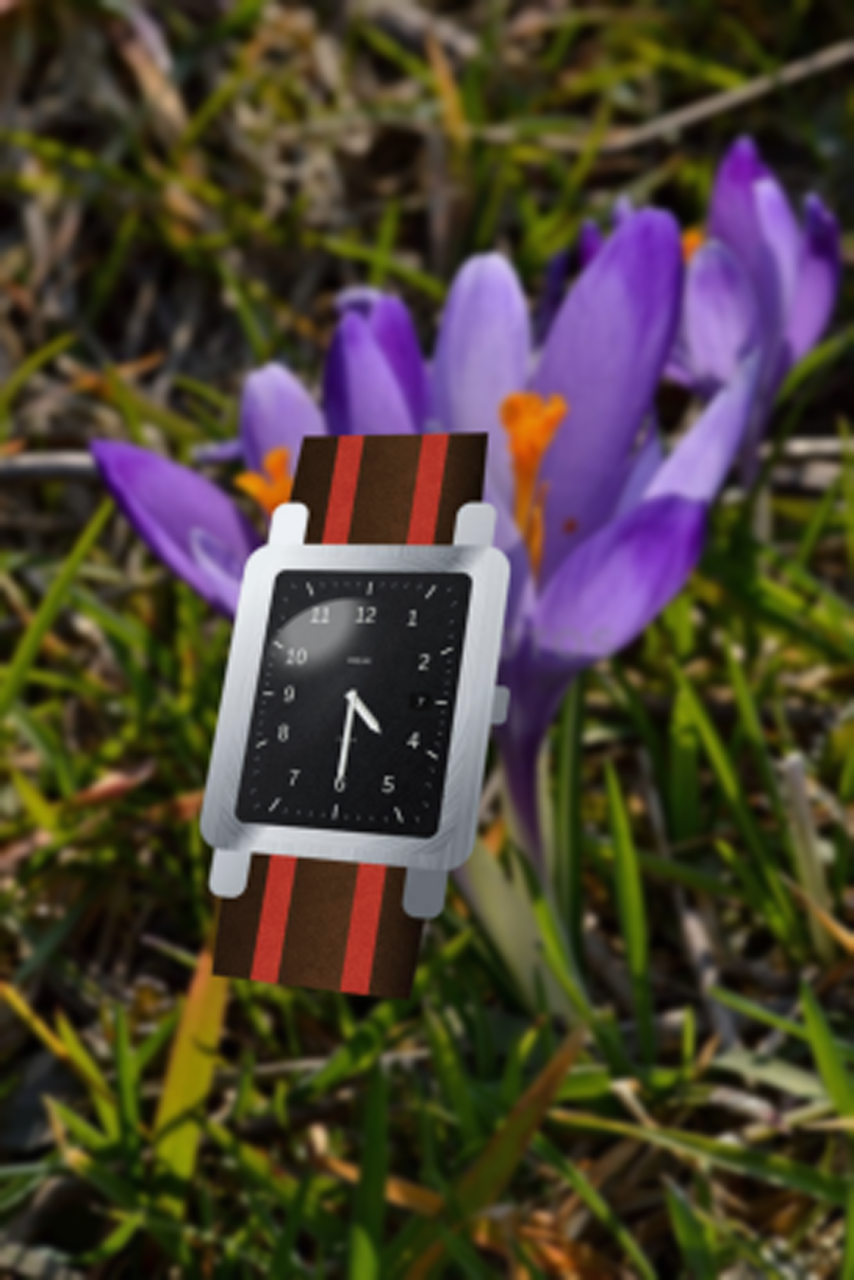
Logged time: 4 h 30 min
